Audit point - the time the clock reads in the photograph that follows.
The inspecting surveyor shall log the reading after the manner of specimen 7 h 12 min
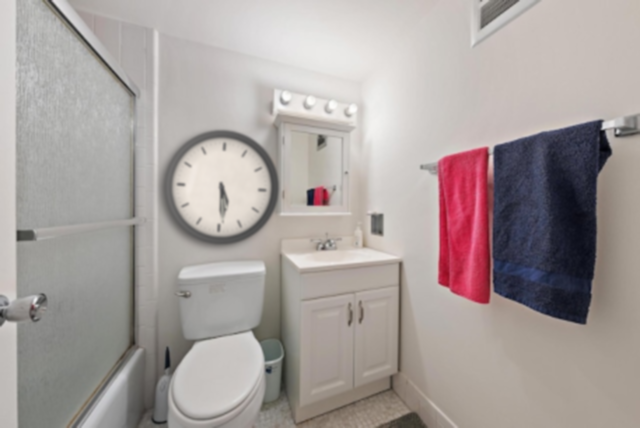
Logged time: 5 h 29 min
